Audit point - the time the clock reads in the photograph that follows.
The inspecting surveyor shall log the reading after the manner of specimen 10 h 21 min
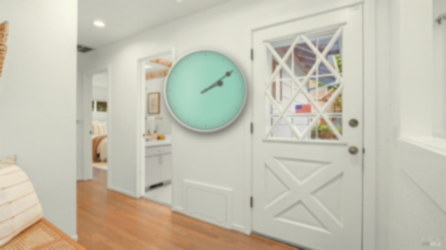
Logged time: 2 h 09 min
